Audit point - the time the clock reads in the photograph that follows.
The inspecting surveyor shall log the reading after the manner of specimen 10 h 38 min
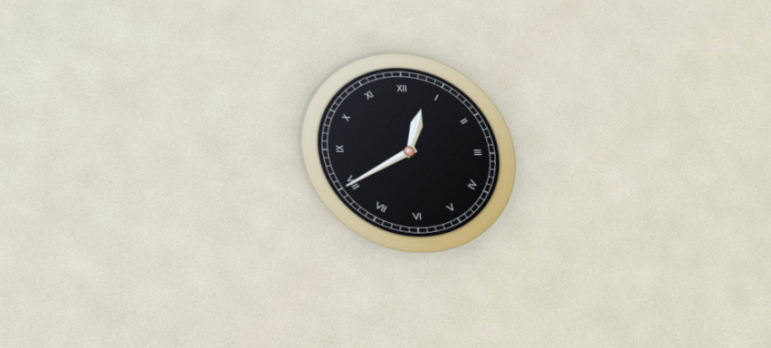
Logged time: 12 h 40 min
